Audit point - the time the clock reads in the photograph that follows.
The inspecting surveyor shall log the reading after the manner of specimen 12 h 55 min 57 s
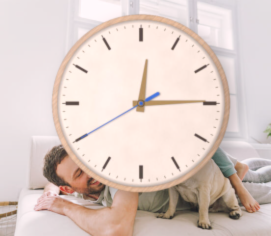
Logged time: 12 h 14 min 40 s
